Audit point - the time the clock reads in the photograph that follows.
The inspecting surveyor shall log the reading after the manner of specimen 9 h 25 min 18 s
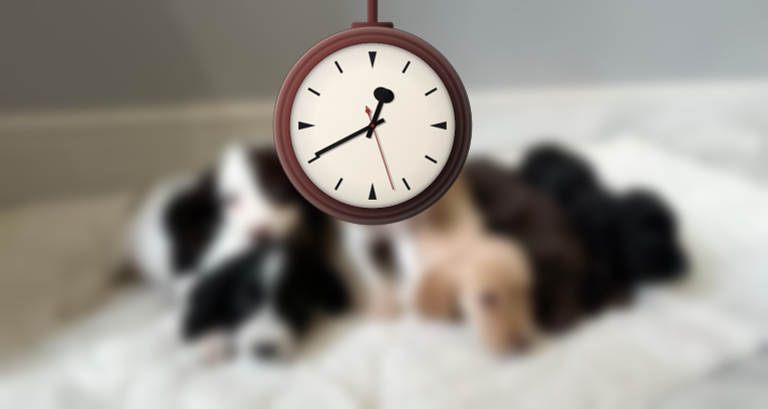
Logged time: 12 h 40 min 27 s
